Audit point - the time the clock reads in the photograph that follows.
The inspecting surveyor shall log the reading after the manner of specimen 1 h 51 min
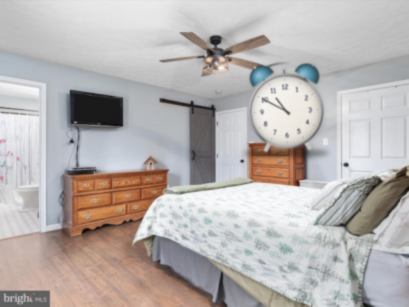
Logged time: 10 h 50 min
